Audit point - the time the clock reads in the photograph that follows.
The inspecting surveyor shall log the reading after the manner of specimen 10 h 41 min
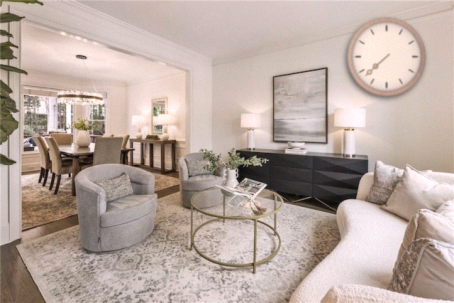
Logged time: 7 h 38 min
